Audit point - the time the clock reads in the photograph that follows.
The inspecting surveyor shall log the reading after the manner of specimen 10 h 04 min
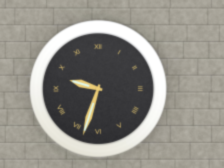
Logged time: 9 h 33 min
